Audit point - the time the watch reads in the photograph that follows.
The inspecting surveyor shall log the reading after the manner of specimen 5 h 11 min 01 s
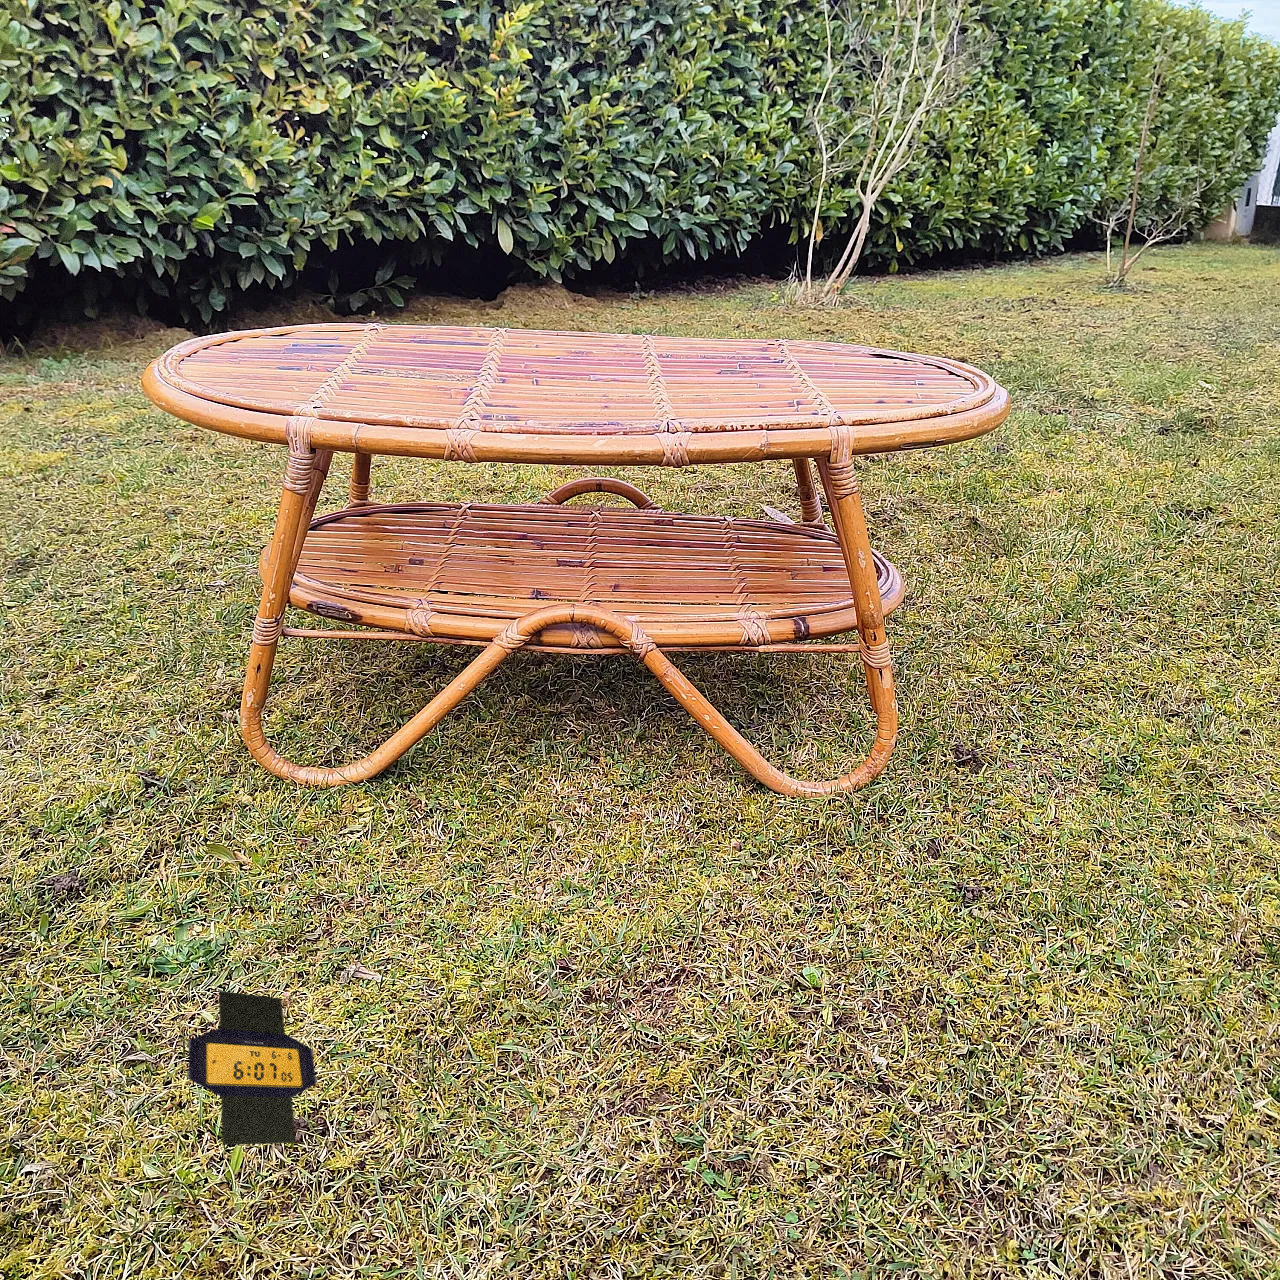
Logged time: 6 h 07 min 05 s
